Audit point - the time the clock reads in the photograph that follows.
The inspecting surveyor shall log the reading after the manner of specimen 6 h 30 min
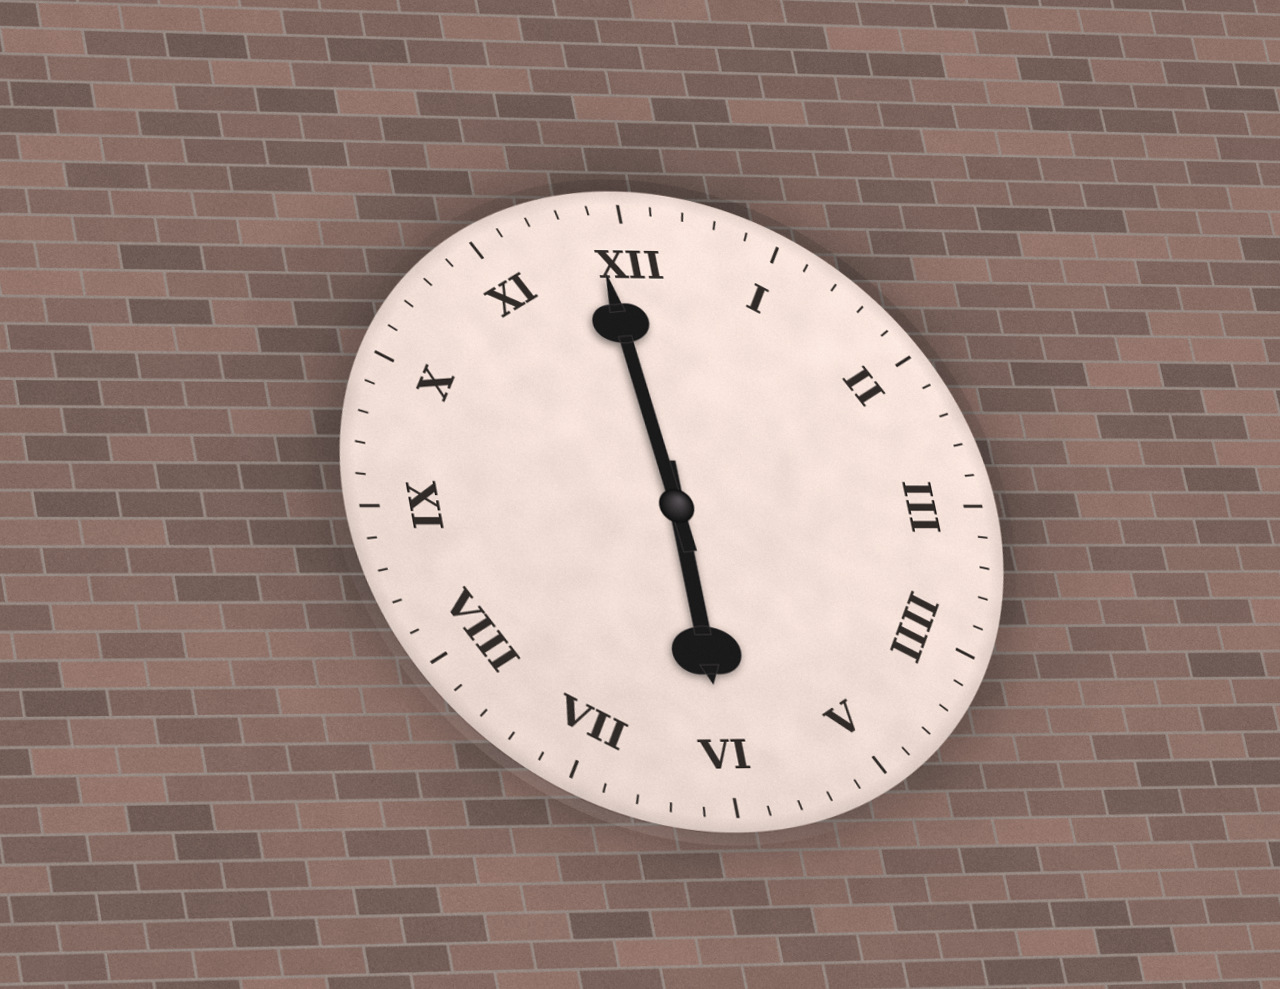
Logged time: 5 h 59 min
